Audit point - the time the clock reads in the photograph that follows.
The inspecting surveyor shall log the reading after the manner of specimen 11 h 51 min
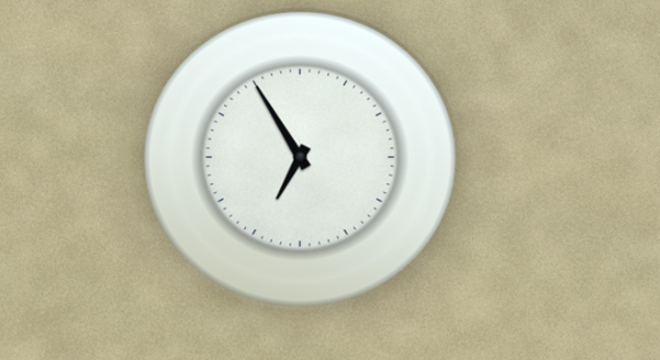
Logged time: 6 h 55 min
